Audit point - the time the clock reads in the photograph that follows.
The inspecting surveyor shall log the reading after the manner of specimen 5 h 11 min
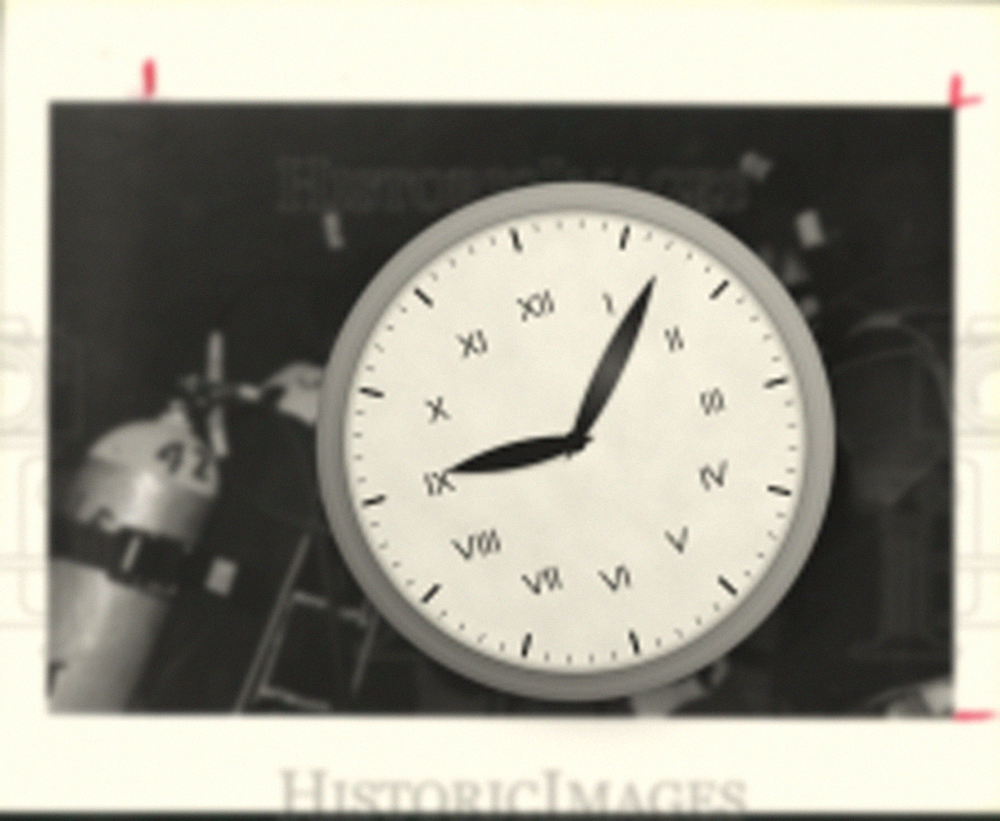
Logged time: 9 h 07 min
